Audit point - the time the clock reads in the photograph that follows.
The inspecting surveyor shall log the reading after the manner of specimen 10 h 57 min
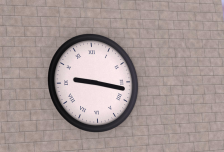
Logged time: 9 h 17 min
